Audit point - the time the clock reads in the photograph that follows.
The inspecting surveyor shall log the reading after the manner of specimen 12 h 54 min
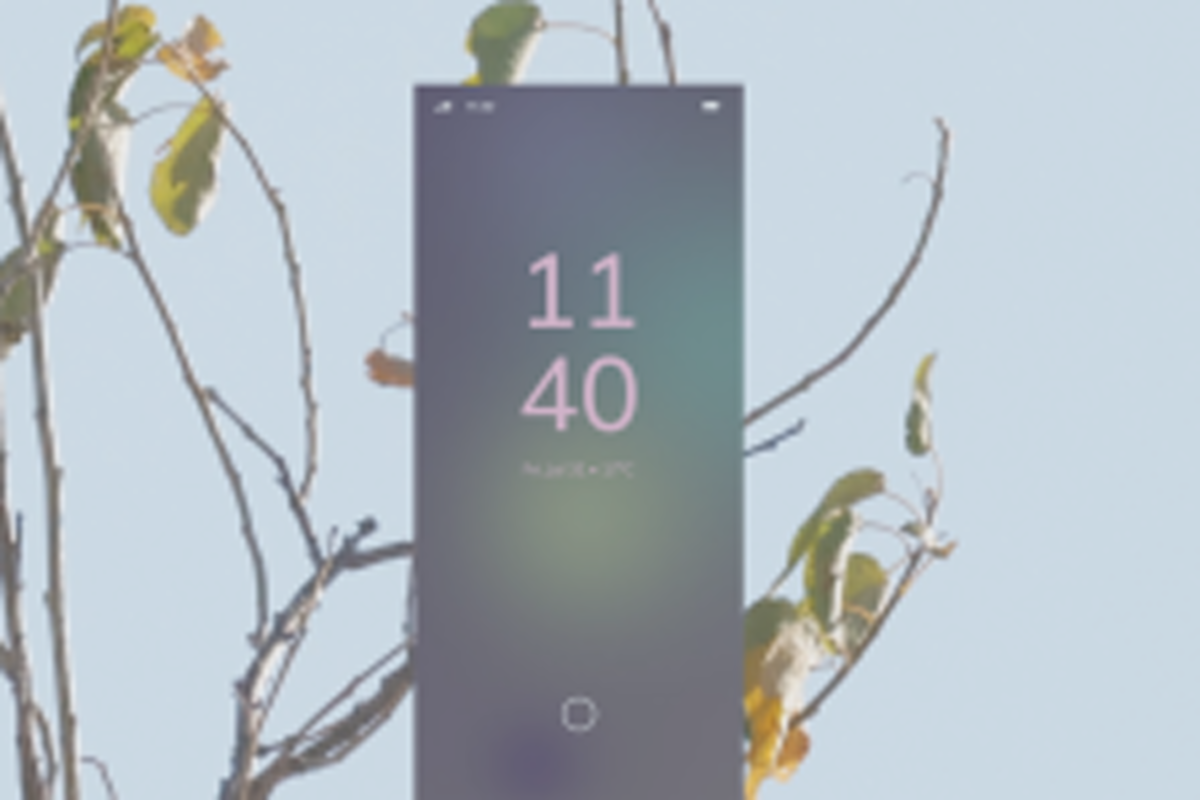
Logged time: 11 h 40 min
